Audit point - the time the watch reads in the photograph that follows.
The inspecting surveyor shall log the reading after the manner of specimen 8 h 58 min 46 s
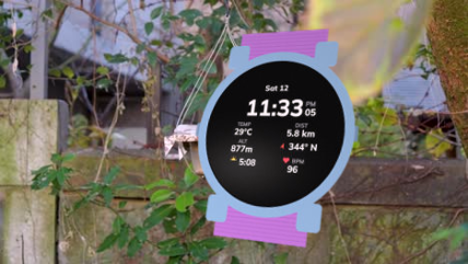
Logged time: 11 h 33 min 05 s
